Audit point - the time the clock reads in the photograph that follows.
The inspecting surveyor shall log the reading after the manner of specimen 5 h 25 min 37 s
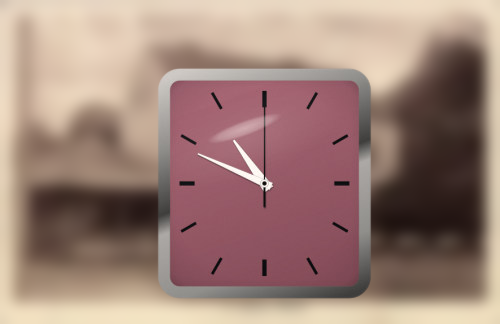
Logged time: 10 h 49 min 00 s
